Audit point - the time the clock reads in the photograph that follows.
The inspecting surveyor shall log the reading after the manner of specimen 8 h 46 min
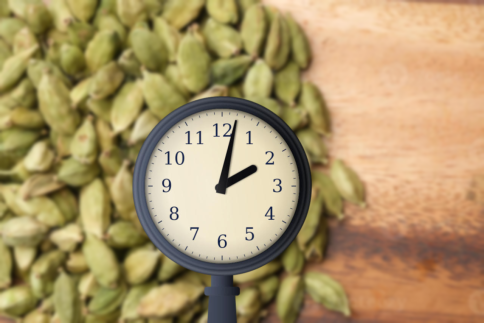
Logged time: 2 h 02 min
